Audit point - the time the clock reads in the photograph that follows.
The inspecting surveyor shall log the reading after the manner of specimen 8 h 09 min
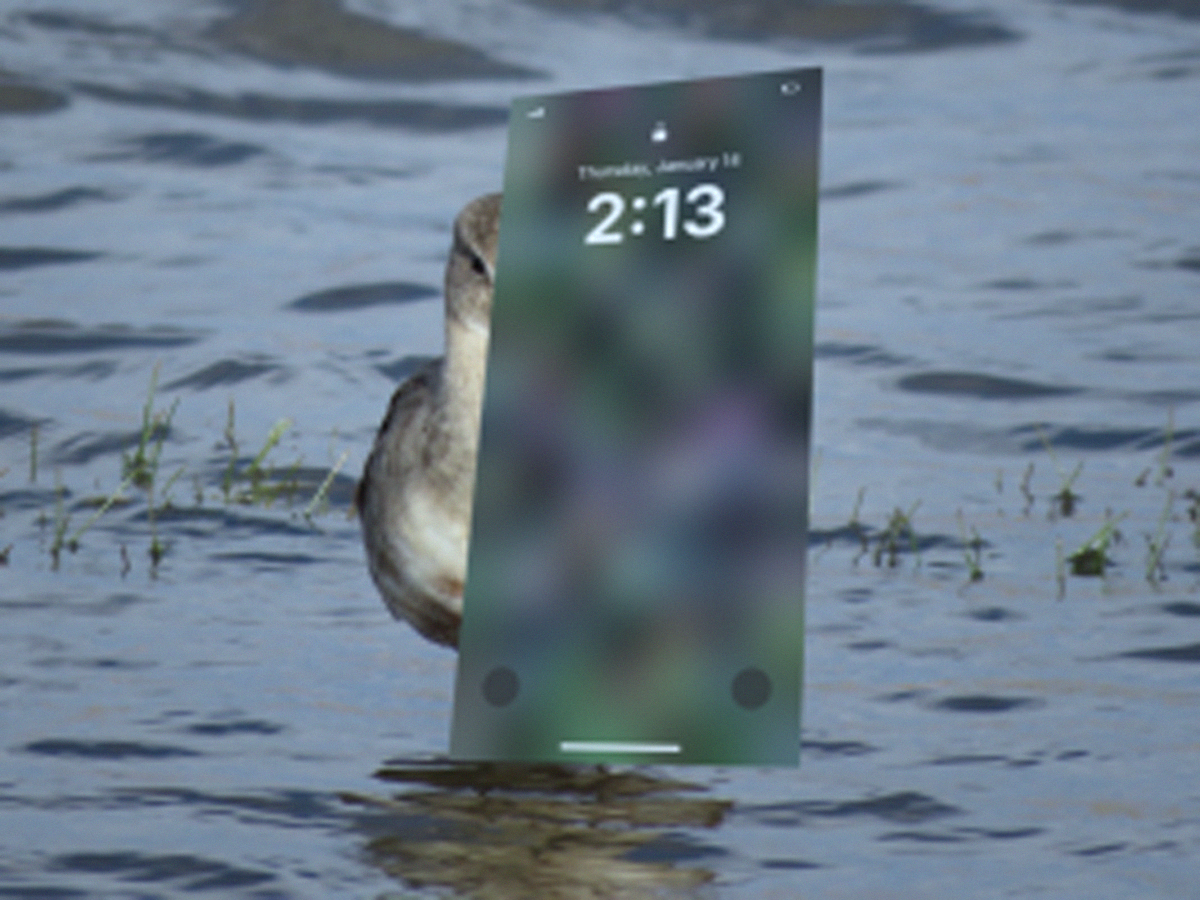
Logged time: 2 h 13 min
